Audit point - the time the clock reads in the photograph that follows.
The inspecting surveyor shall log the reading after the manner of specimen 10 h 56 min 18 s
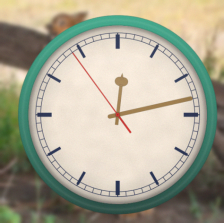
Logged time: 12 h 12 min 54 s
